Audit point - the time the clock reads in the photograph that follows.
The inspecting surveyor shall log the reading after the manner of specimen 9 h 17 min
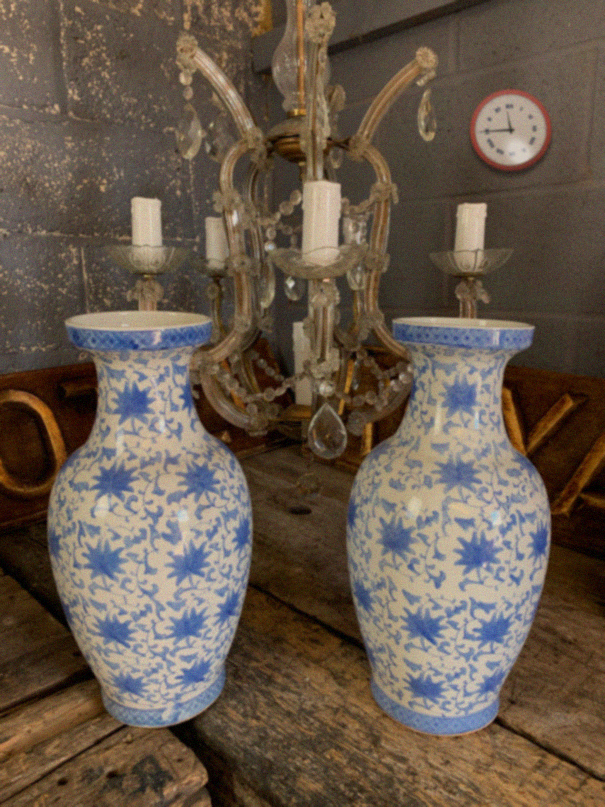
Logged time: 11 h 45 min
